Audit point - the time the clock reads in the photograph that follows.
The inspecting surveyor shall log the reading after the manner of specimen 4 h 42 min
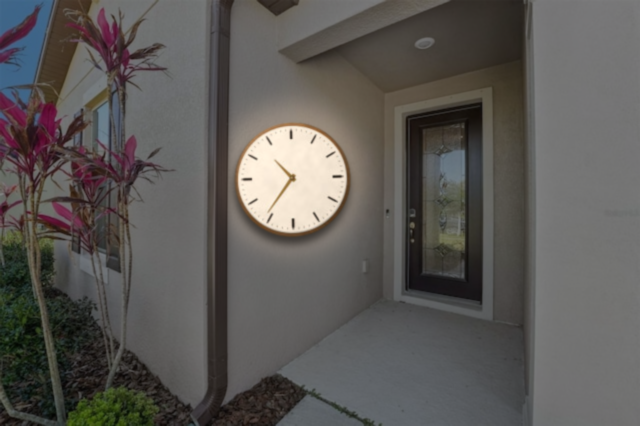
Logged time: 10 h 36 min
